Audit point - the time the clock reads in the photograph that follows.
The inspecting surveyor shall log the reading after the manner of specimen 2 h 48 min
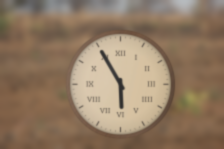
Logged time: 5 h 55 min
